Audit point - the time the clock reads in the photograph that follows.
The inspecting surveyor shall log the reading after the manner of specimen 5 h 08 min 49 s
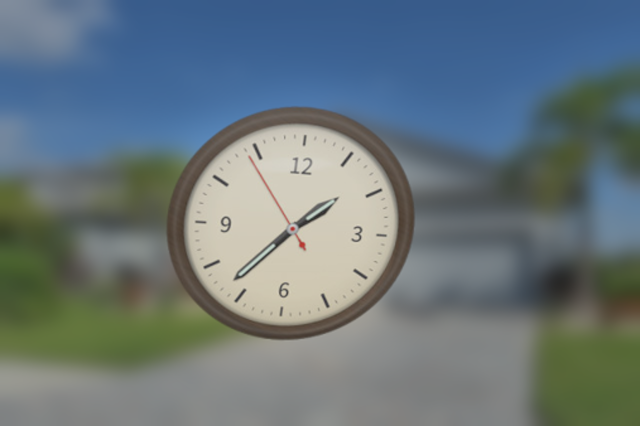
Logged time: 1 h 36 min 54 s
